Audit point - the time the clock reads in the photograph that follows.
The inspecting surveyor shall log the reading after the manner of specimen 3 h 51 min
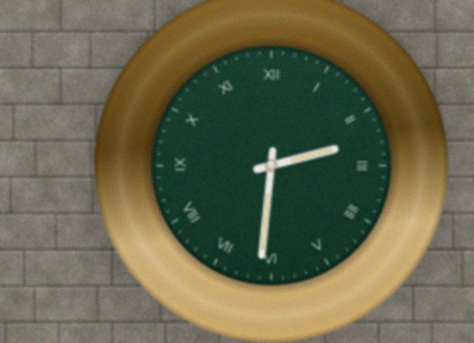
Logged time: 2 h 31 min
